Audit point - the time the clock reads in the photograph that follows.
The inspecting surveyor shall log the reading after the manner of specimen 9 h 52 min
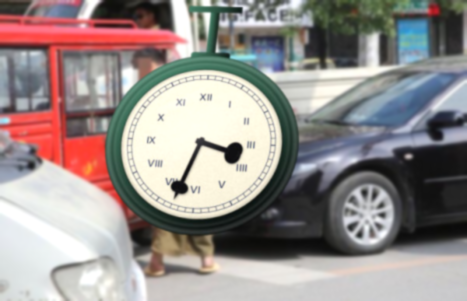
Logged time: 3 h 33 min
